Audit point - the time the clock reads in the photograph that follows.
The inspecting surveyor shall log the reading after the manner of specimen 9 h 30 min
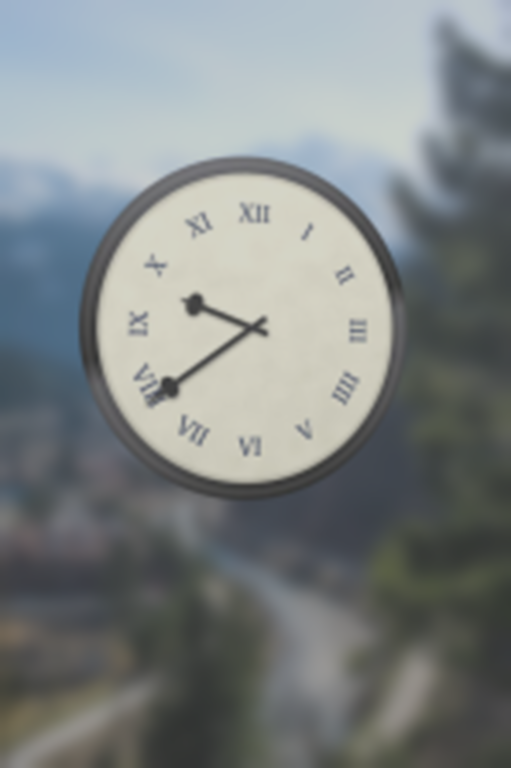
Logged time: 9 h 39 min
